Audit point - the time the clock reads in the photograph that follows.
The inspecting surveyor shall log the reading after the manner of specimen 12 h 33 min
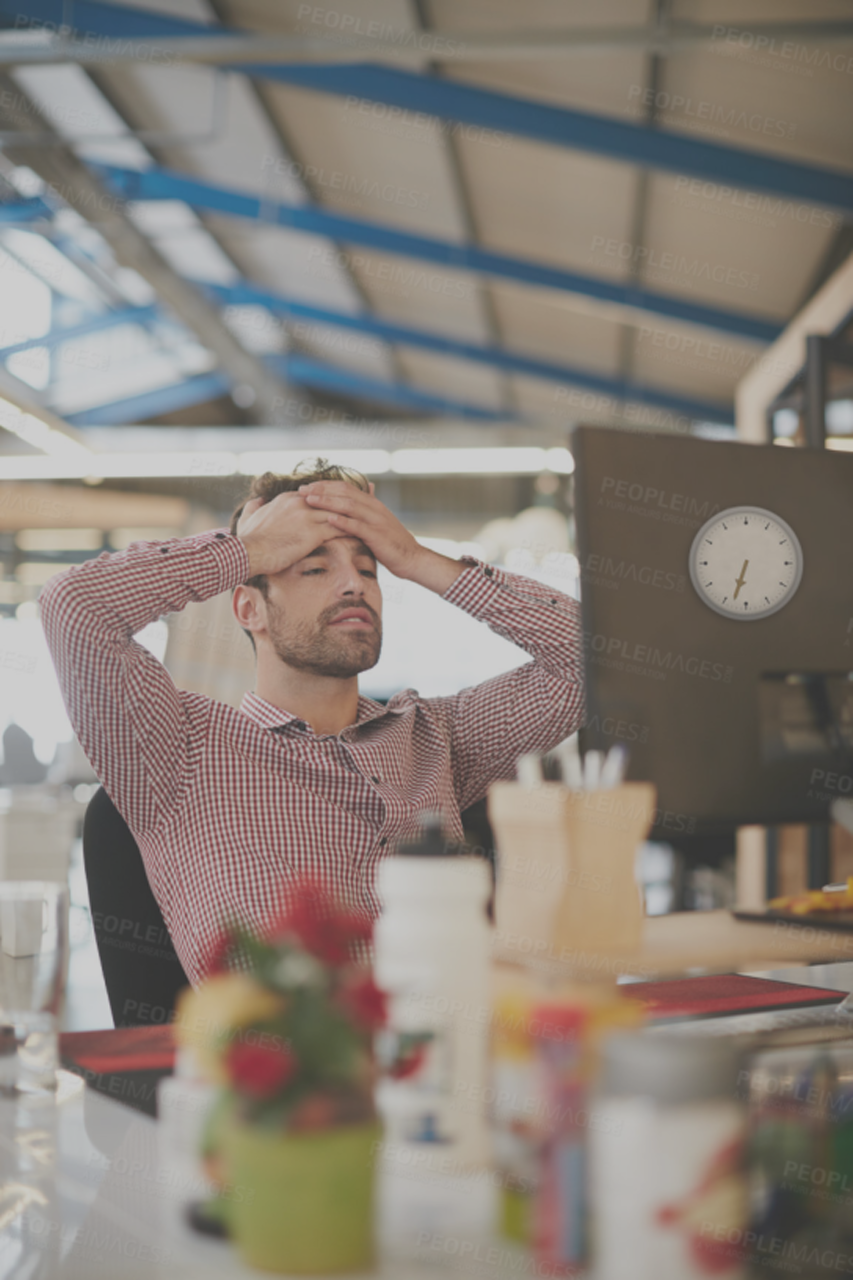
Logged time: 6 h 33 min
